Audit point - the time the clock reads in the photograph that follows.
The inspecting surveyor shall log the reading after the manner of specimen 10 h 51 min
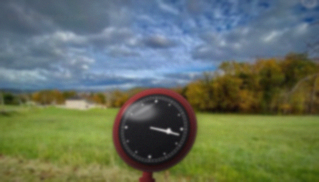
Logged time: 3 h 17 min
